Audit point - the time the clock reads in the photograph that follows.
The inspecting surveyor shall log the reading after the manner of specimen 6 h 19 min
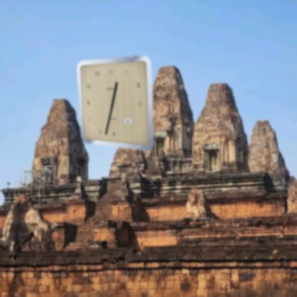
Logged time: 12 h 33 min
